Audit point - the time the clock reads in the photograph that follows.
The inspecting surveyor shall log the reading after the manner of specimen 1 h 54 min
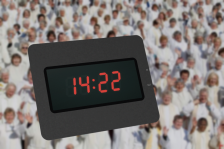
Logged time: 14 h 22 min
